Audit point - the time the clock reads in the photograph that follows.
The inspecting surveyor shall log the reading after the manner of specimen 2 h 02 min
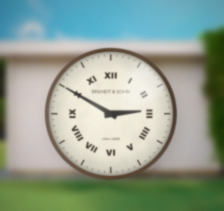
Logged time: 2 h 50 min
